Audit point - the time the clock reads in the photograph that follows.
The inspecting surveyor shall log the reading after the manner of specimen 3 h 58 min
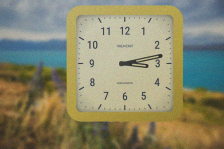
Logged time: 3 h 13 min
